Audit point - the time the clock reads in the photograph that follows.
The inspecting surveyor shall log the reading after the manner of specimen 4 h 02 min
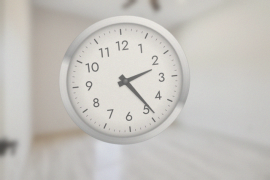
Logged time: 2 h 24 min
